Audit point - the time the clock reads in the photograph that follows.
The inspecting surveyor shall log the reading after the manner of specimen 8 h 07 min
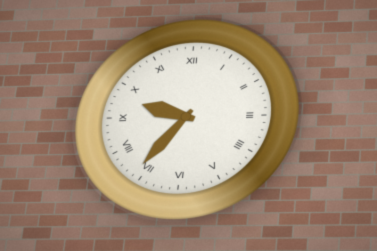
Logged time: 9 h 36 min
